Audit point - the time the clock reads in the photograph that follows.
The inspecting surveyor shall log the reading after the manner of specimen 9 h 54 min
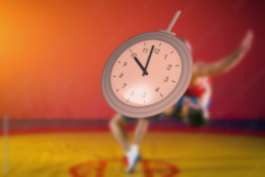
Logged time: 9 h 58 min
